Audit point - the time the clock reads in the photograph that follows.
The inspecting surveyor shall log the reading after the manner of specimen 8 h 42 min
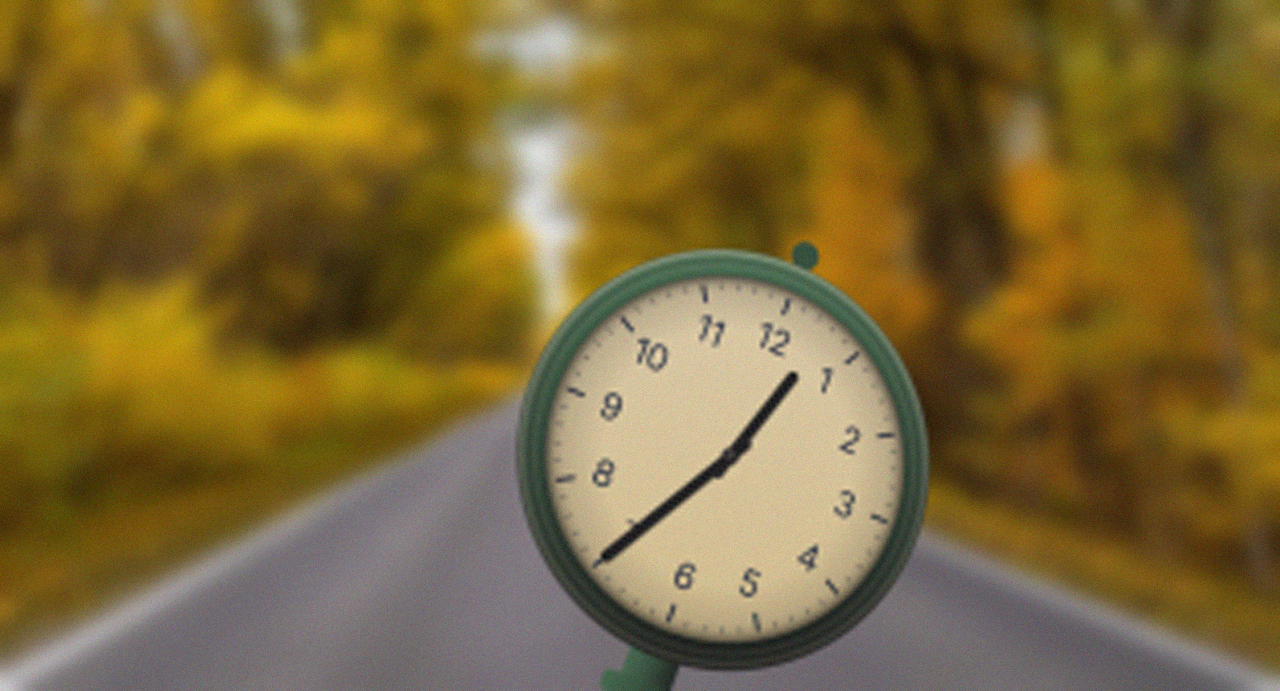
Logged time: 12 h 35 min
